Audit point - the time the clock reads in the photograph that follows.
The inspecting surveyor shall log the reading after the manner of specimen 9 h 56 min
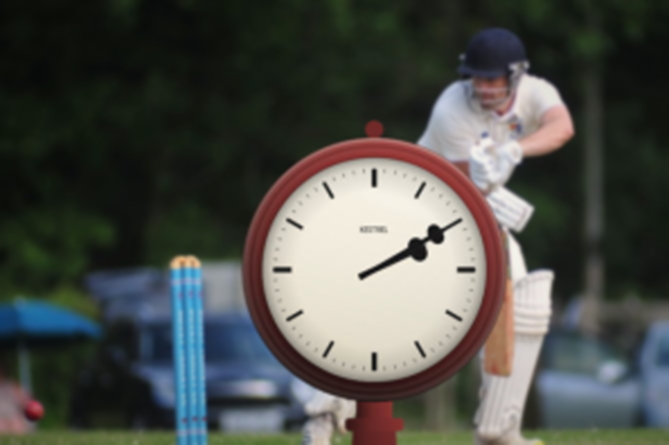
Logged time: 2 h 10 min
